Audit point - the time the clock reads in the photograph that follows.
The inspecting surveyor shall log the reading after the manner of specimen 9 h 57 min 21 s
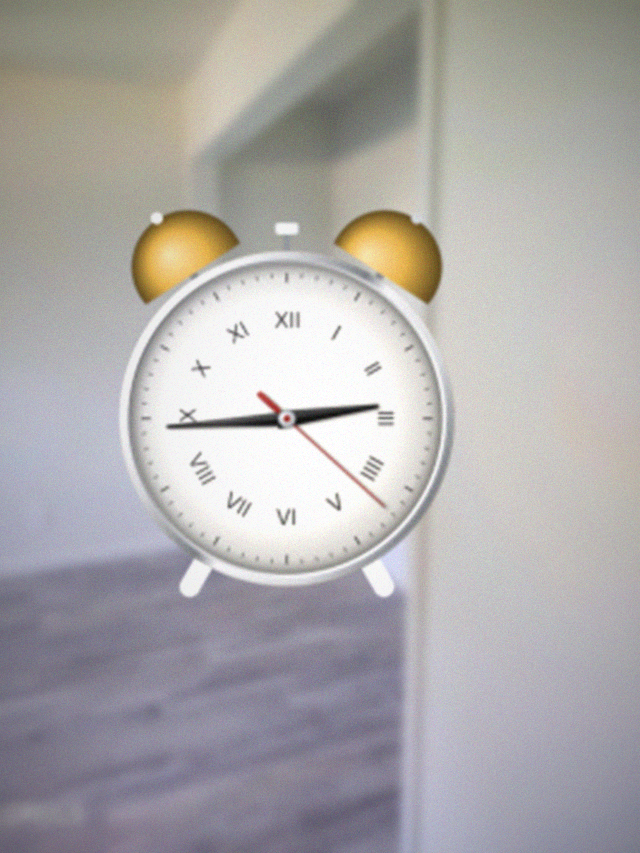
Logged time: 2 h 44 min 22 s
